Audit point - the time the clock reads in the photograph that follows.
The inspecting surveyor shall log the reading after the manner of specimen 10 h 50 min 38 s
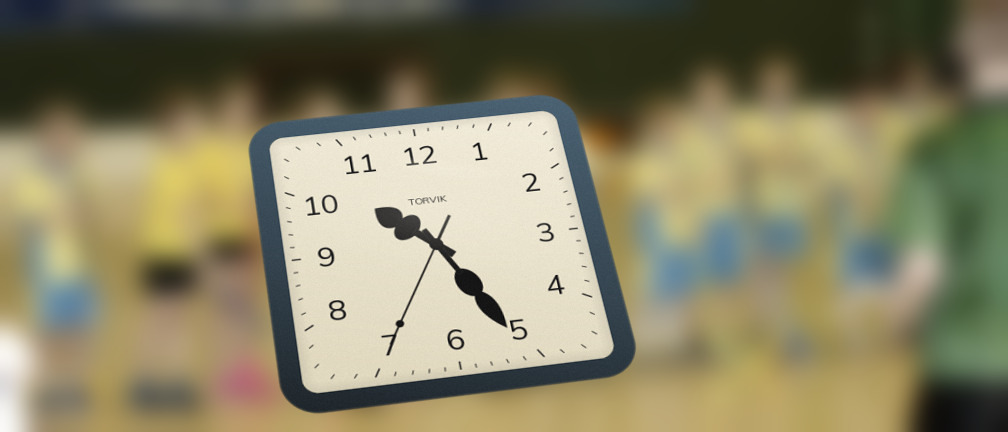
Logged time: 10 h 25 min 35 s
